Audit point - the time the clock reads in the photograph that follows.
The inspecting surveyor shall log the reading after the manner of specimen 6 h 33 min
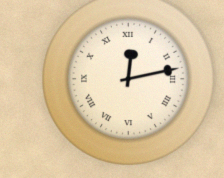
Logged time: 12 h 13 min
